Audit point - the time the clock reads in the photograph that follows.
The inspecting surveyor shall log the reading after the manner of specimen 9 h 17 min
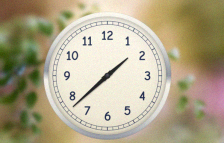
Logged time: 1 h 38 min
